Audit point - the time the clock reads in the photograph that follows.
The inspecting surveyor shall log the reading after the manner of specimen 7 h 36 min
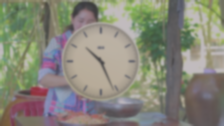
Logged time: 10 h 26 min
